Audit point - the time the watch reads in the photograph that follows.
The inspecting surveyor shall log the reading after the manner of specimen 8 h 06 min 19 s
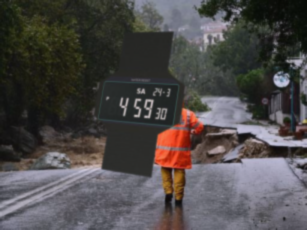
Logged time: 4 h 59 min 30 s
